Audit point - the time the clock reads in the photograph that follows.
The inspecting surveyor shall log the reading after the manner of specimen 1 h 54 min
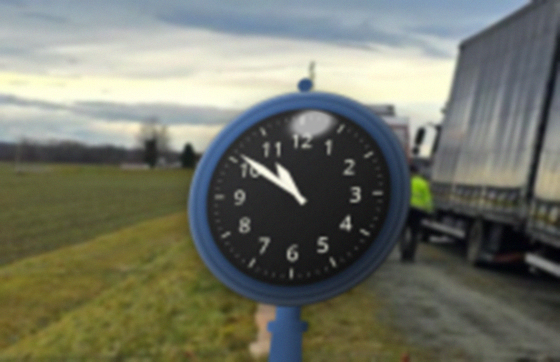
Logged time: 10 h 51 min
